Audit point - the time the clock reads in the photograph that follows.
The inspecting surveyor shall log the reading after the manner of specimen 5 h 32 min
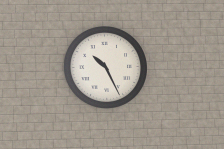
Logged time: 10 h 26 min
